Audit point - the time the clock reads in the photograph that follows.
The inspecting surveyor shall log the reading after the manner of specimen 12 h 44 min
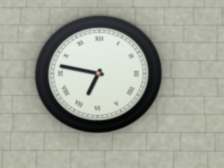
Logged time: 6 h 47 min
